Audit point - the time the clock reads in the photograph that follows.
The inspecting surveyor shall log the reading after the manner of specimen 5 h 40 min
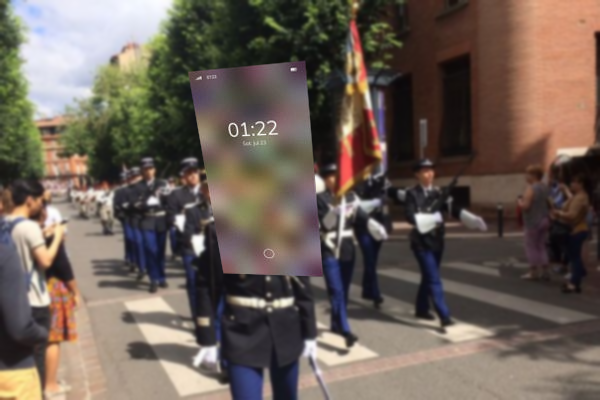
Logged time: 1 h 22 min
